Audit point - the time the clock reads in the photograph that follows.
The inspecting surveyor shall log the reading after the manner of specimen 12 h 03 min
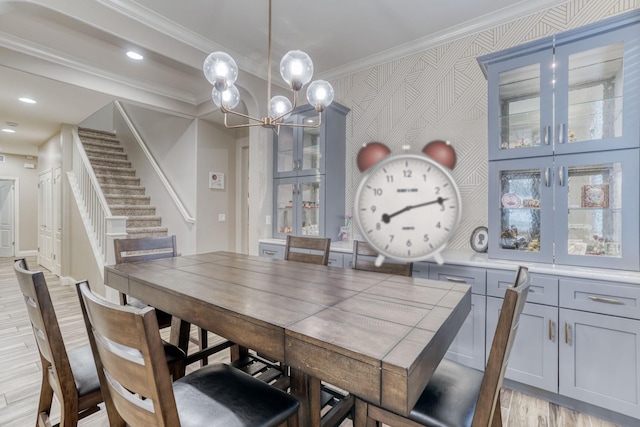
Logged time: 8 h 13 min
